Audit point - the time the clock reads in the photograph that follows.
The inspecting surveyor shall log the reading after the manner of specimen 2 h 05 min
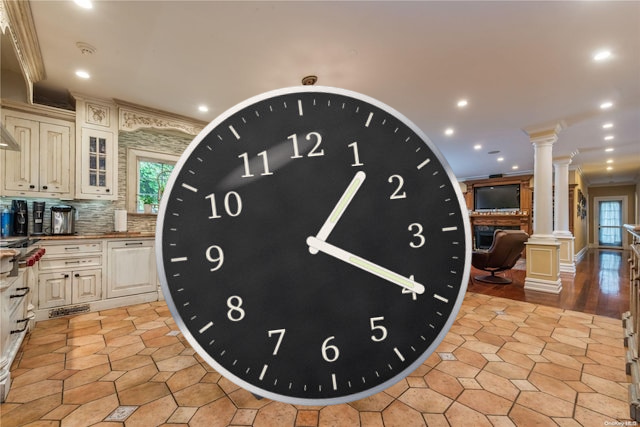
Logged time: 1 h 20 min
